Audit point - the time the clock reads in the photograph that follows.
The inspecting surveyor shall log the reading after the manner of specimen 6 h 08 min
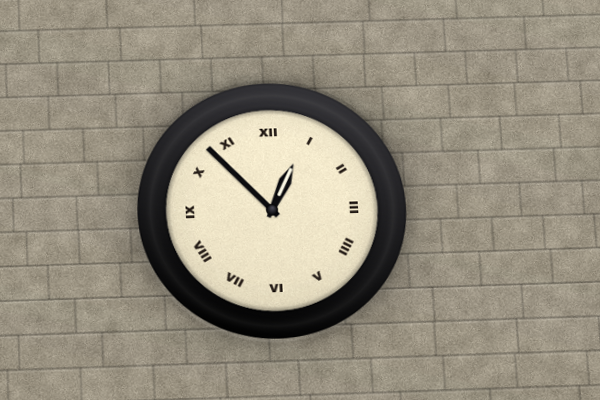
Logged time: 12 h 53 min
